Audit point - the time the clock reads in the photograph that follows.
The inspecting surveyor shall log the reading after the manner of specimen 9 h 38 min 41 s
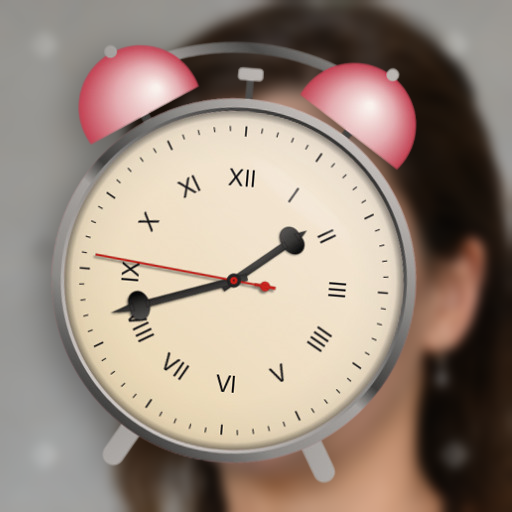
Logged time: 1 h 41 min 46 s
